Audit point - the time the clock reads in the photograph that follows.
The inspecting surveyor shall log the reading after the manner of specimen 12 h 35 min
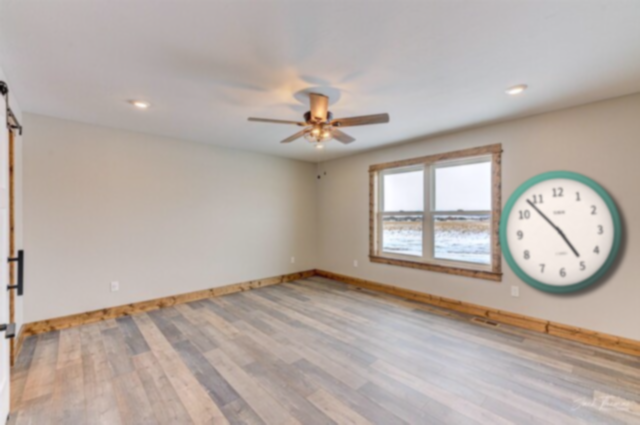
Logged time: 4 h 53 min
